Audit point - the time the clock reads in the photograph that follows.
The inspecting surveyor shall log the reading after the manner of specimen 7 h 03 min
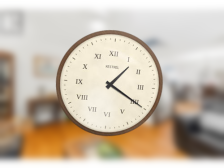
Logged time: 1 h 20 min
